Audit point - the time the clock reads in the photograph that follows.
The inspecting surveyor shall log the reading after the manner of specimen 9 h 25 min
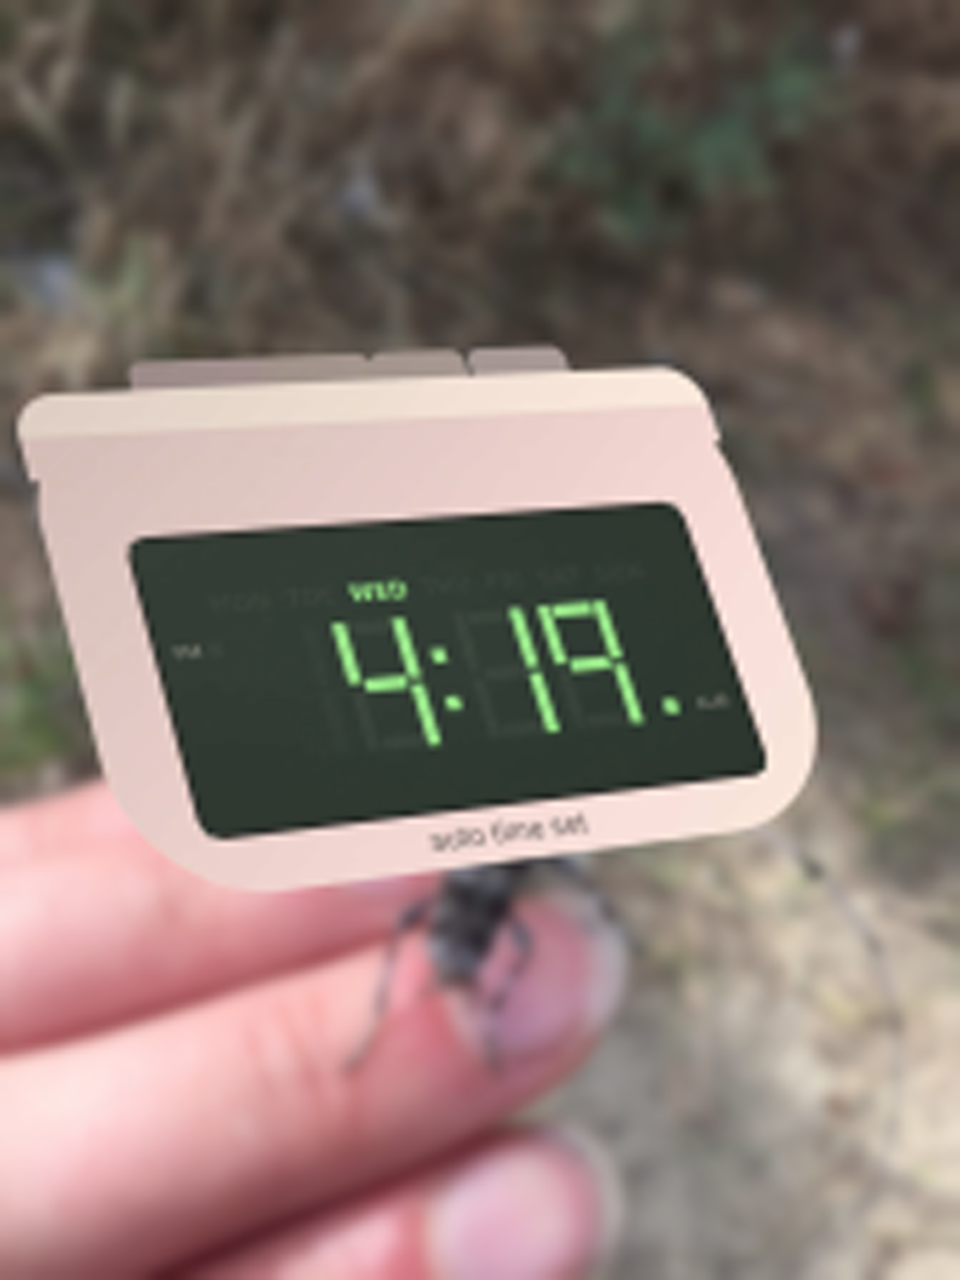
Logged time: 4 h 19 min
